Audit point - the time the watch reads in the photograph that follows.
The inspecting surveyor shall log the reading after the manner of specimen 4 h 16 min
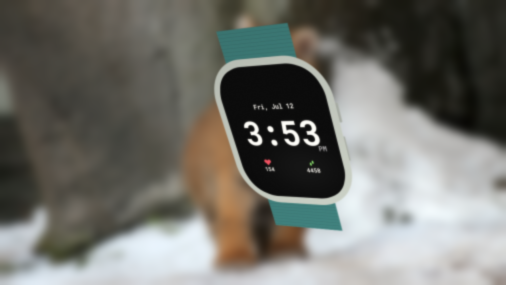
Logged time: 3 h 53 min
